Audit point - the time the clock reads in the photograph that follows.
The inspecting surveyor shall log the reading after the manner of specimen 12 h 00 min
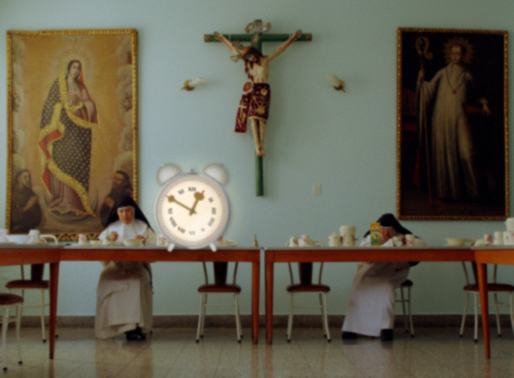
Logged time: 12 h 50 min
